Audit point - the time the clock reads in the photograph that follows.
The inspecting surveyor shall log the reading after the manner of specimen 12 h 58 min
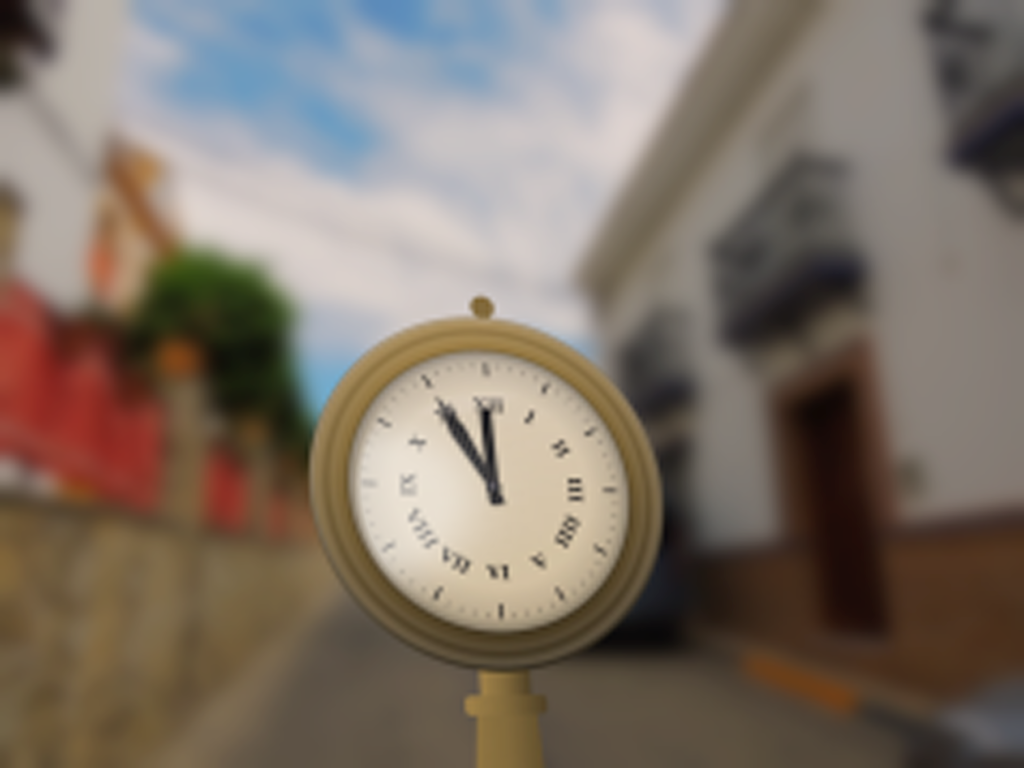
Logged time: 11 h 55 min
